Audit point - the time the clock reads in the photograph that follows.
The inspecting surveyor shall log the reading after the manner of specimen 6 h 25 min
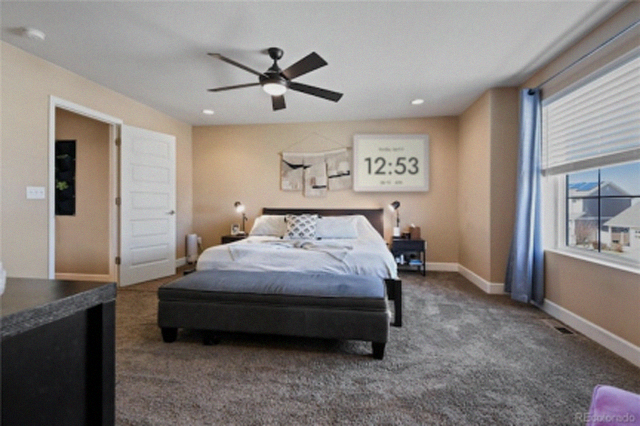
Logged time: 12 h 53 min
